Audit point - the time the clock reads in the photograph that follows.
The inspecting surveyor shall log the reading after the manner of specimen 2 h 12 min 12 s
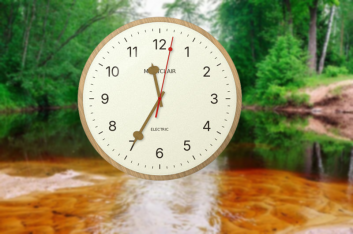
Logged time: 11 h 35 min 02 s
